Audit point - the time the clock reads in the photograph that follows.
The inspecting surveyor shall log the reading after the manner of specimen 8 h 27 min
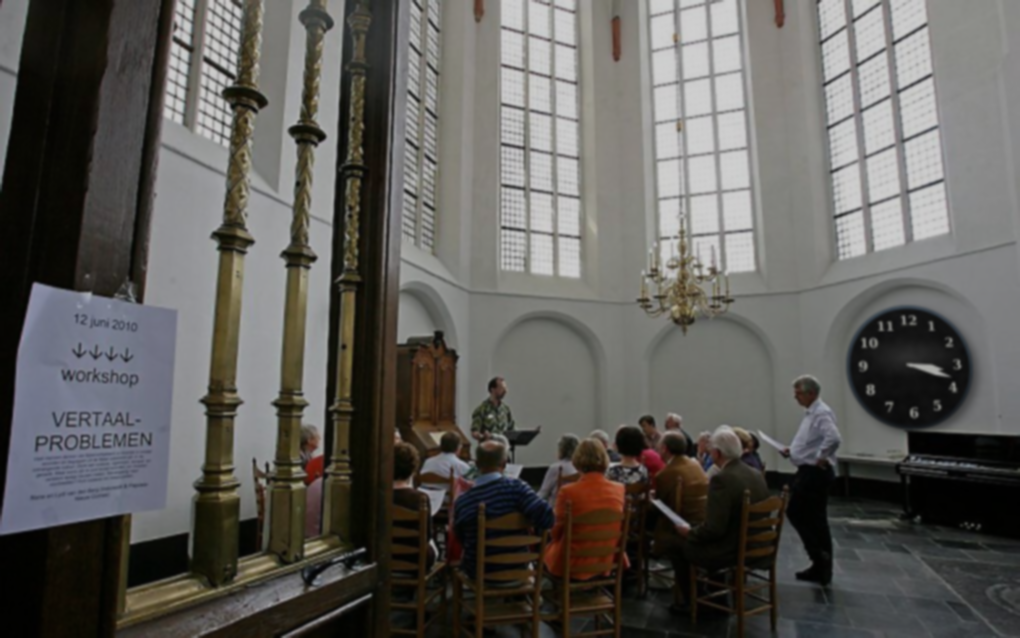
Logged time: 3 h 18 min
